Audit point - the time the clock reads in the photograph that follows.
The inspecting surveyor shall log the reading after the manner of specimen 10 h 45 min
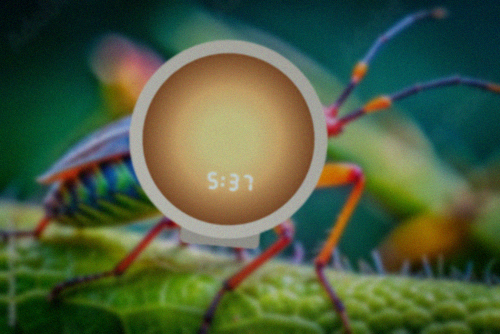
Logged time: 5 h 37 min
